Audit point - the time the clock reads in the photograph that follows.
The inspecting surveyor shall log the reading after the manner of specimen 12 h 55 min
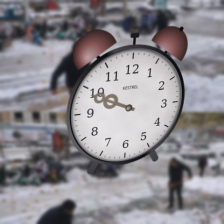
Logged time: 9 h 49 min
